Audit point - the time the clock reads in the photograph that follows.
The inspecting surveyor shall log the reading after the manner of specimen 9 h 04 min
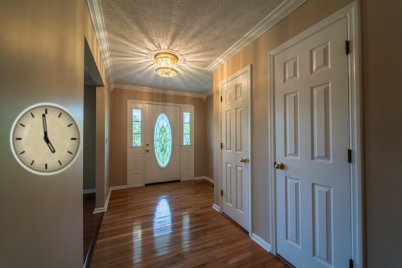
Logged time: 4 h 59 min
